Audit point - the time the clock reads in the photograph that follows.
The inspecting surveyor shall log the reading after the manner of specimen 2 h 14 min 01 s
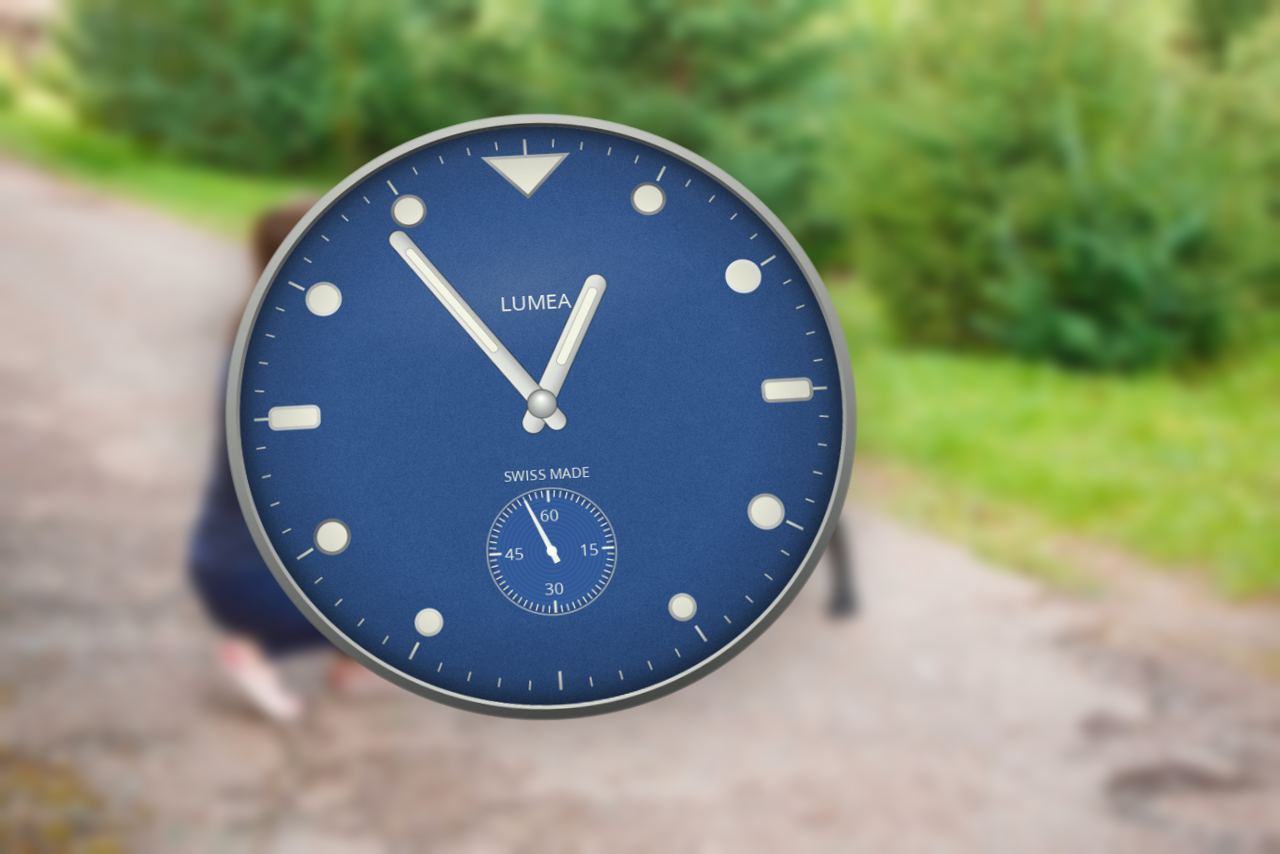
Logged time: 12 h 53 min 56 s
